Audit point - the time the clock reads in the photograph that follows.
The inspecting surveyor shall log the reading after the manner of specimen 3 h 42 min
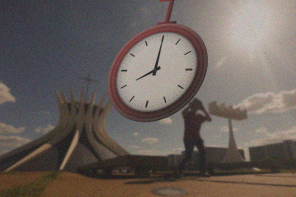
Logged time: 8 h 00 min
